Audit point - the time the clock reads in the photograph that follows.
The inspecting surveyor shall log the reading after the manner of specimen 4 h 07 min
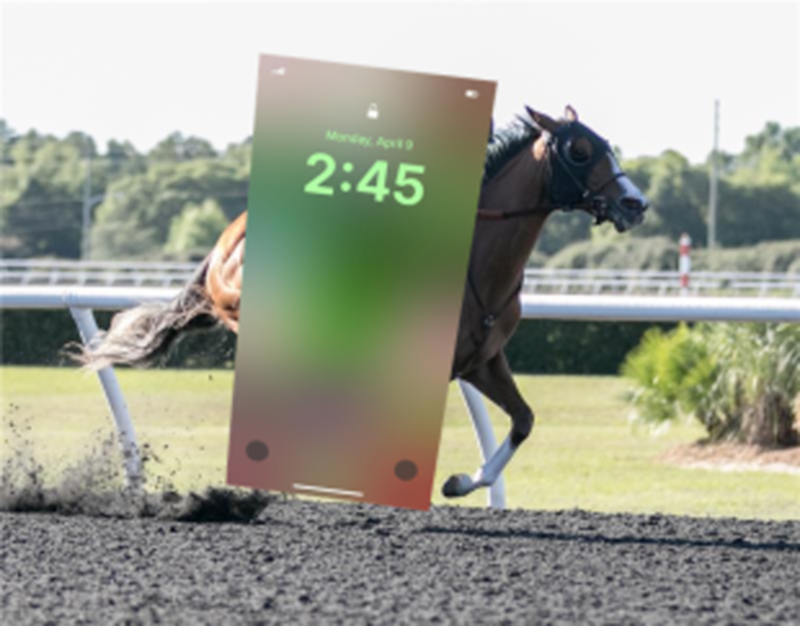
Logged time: 2 h 45 min
